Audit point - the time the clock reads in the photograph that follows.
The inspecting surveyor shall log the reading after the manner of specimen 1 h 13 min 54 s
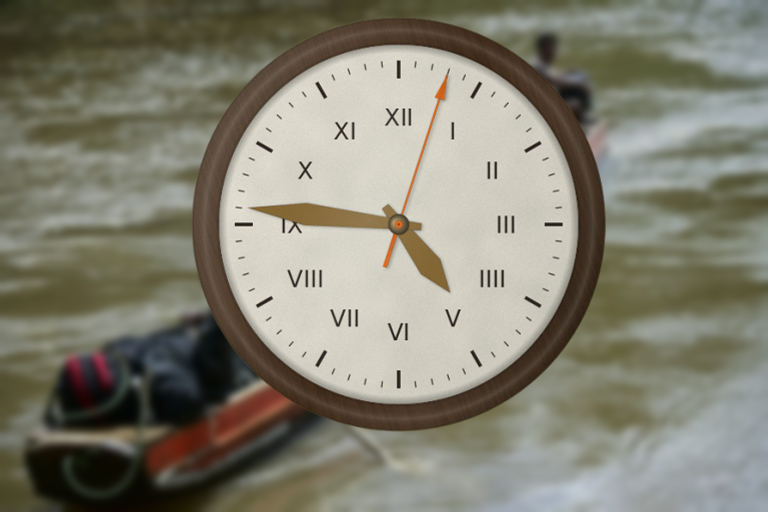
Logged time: 4 h 46 min 03 s
